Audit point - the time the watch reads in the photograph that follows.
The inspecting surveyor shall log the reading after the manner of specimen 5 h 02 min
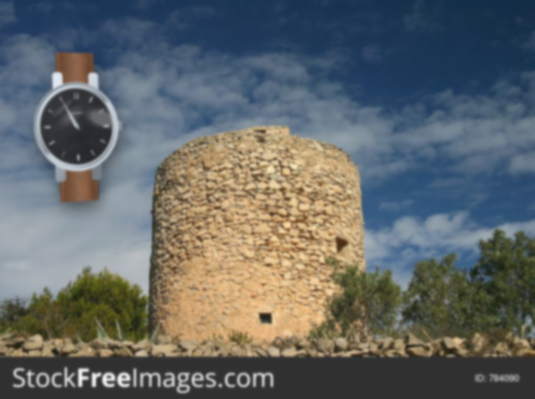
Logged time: 10 h 55 min
